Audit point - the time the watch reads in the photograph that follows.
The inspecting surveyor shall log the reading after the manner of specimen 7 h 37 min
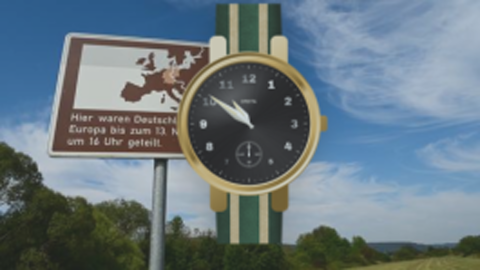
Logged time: 10 h 51 min
